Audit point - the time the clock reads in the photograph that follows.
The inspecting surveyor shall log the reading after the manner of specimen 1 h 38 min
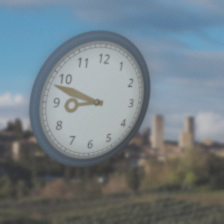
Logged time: 8 h 48 min
